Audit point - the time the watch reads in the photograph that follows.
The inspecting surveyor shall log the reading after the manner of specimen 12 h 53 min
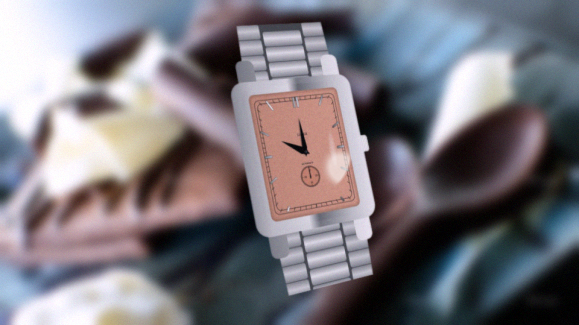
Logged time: 10 h 00 min
